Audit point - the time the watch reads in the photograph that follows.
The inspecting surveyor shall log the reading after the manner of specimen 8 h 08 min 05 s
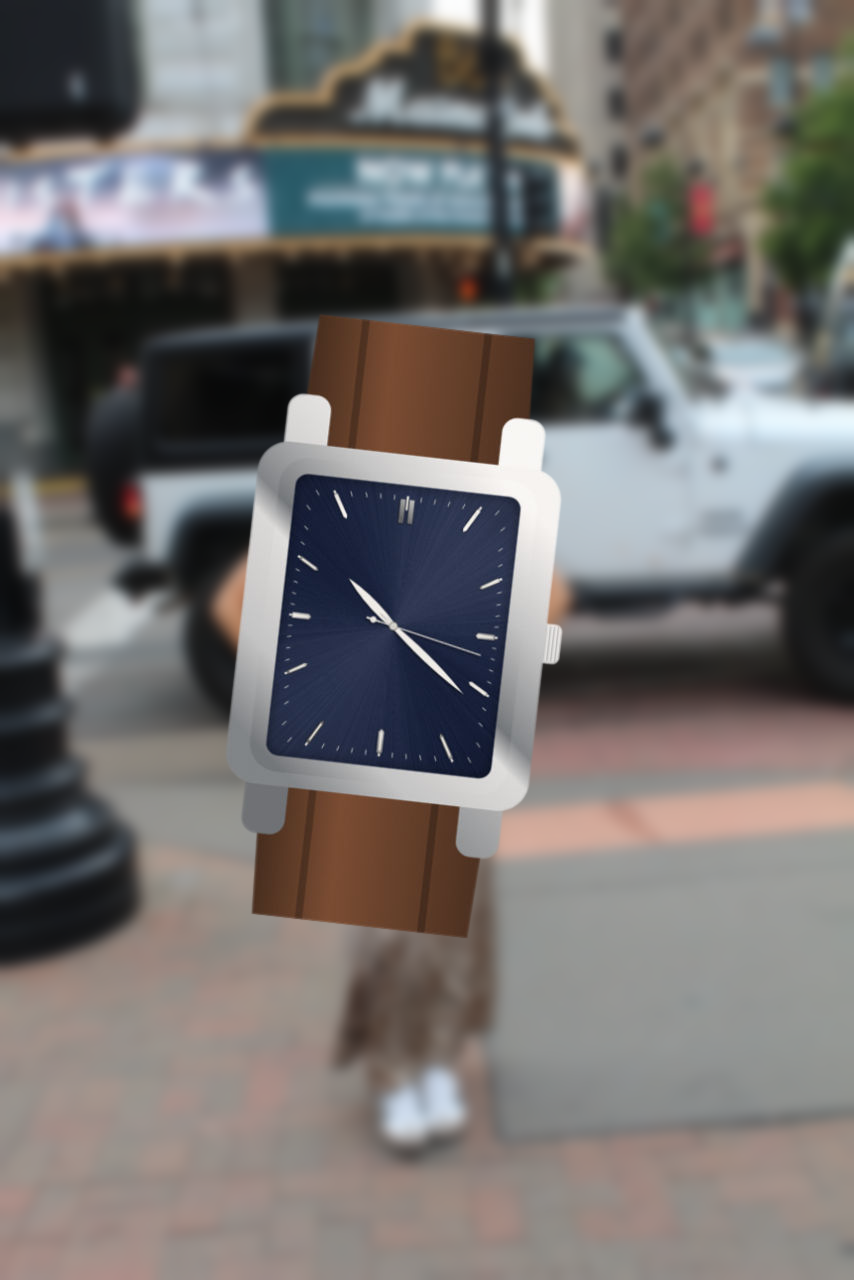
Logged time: 10 h 21 min 17 s
